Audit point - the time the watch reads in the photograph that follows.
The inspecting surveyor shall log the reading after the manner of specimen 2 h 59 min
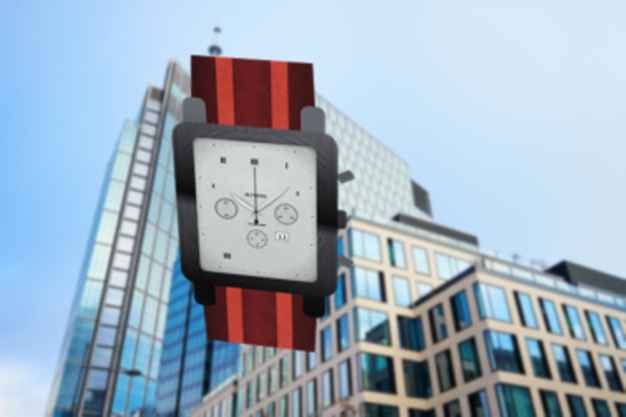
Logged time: 10 h 08 min
